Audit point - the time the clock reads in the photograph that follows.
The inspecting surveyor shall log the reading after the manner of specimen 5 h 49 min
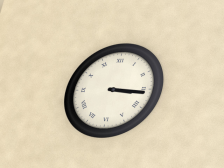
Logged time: 3 h 16 min
